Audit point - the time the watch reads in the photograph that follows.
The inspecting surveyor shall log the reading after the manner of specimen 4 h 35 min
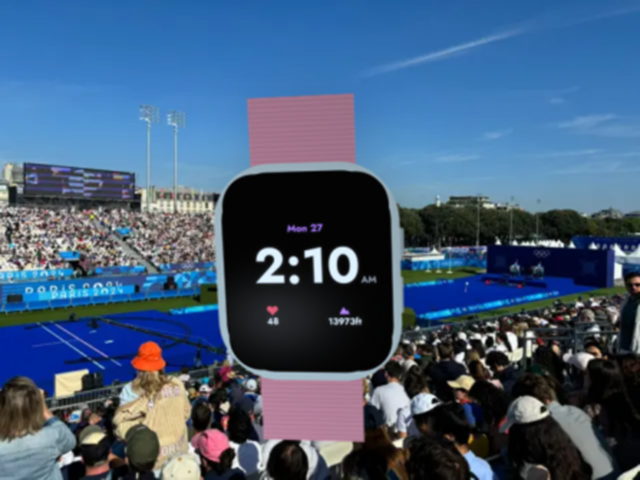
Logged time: 2 h 10 min
